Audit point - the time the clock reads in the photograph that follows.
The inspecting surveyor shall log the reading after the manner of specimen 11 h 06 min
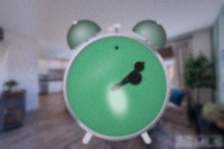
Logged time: 2 h 08 min
